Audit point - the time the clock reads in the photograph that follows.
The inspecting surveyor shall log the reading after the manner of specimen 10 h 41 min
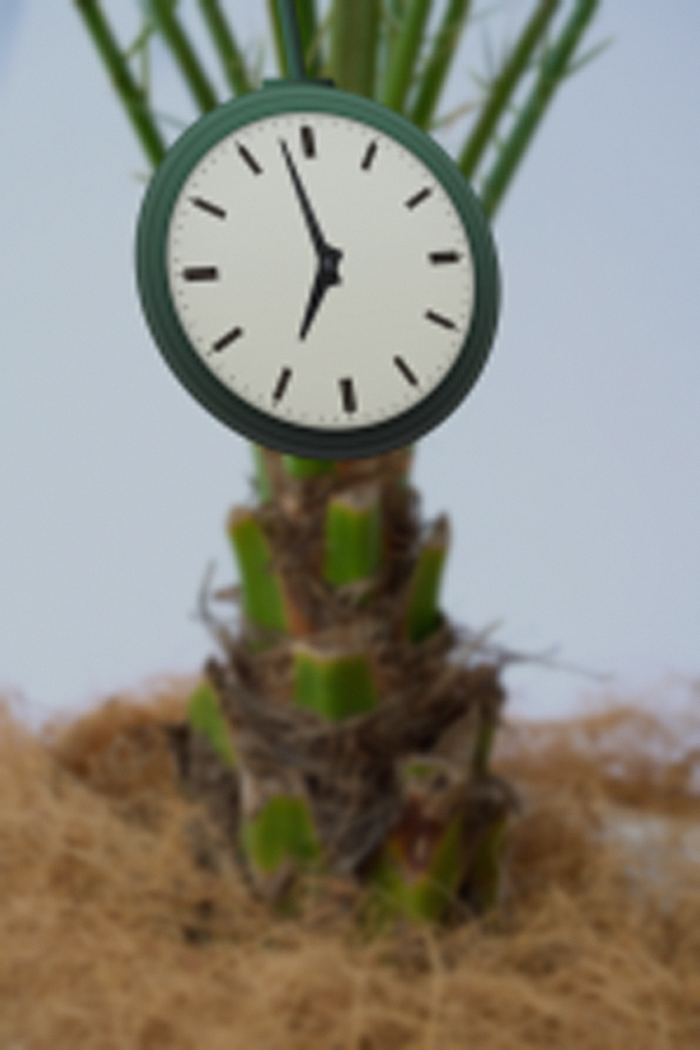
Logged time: 6 h 58 min
